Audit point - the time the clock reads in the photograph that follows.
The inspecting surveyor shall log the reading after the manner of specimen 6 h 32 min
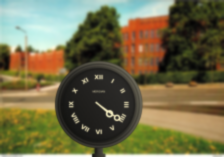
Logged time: 4 h 21 min
